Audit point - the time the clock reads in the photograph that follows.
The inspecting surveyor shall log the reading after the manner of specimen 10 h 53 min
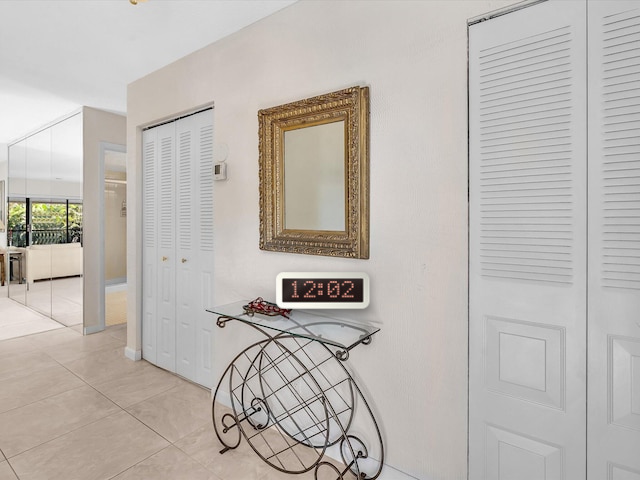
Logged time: 12 h 02 min
